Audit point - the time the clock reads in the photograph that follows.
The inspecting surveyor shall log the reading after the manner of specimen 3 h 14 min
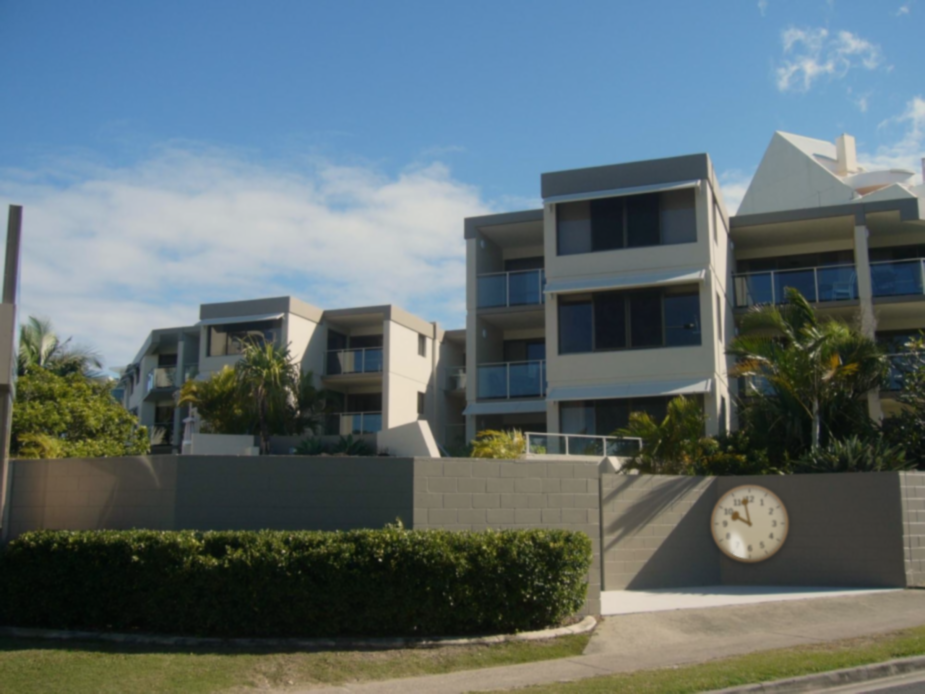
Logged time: 9 h 58 min
